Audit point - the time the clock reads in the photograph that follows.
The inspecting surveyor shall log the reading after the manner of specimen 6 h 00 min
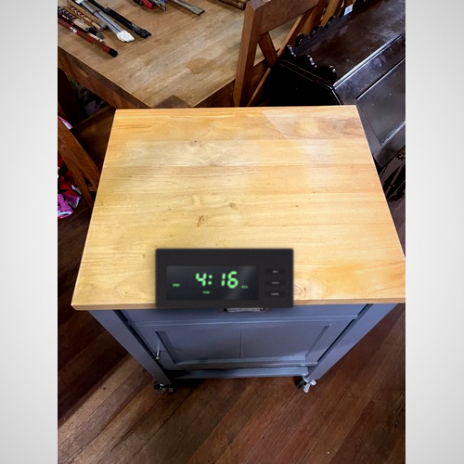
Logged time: 4 h 16 min
